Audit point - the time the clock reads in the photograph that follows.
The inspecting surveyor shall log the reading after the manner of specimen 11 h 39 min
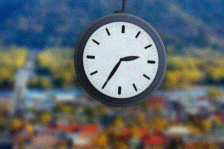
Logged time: 2 h 35 min
